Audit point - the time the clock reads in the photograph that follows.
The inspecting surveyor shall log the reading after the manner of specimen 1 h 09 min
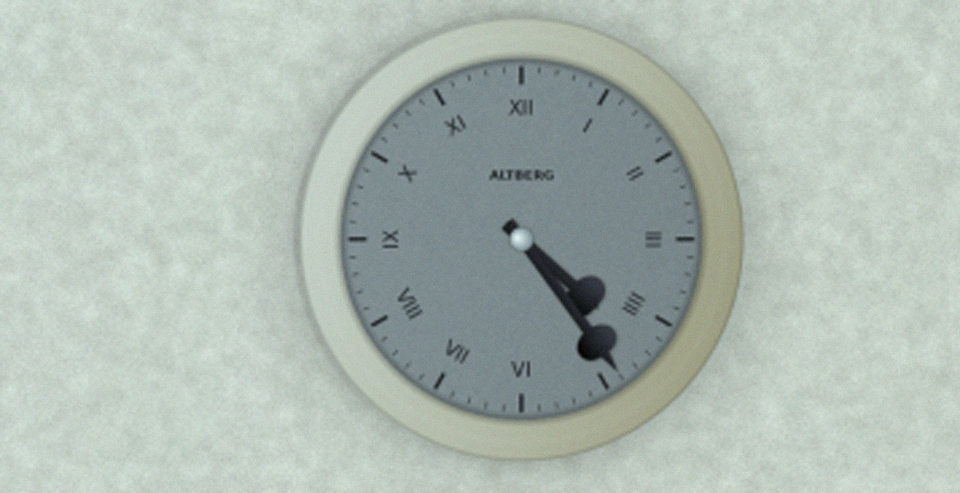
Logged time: 4 h 24 min
